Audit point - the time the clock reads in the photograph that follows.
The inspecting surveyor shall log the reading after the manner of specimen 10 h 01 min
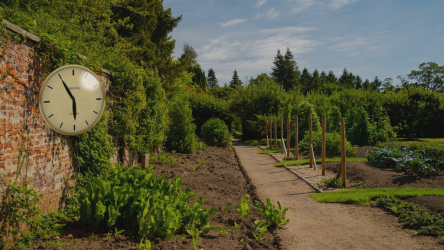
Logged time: 5 h 55 min
